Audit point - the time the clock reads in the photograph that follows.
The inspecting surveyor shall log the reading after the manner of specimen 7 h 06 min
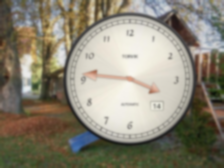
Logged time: 3 h 46 min
